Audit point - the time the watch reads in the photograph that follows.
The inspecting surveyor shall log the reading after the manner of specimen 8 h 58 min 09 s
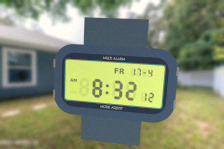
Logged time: 8 h 32 min 12 s
